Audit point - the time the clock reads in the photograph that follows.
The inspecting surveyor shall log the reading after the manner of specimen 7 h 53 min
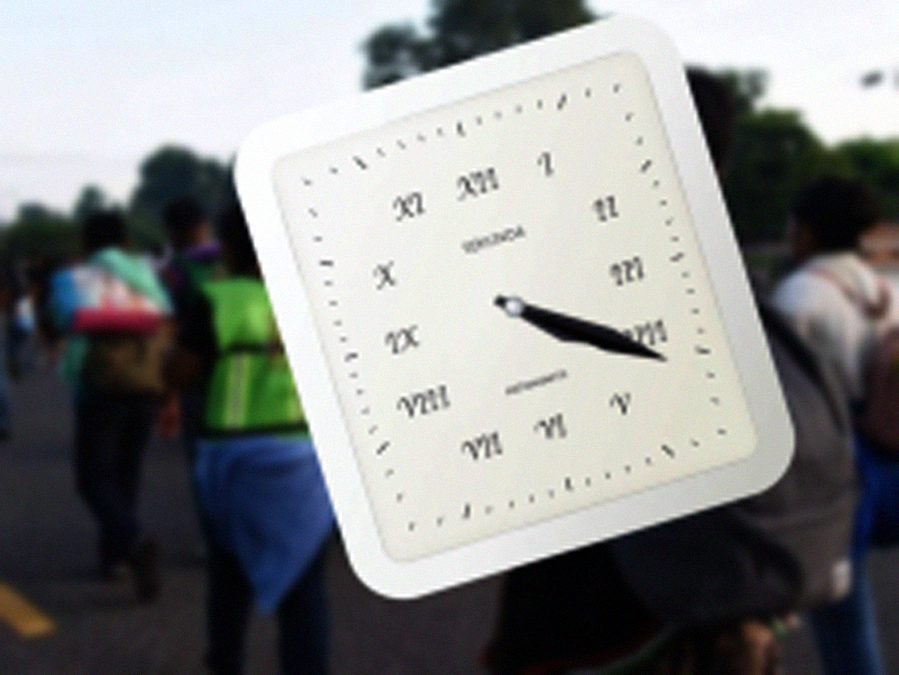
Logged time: 4 h 21 min
